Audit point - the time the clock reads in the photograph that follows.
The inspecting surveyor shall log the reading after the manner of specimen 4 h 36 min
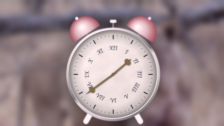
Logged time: 1 h 39 min
